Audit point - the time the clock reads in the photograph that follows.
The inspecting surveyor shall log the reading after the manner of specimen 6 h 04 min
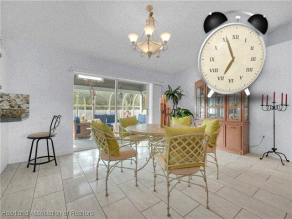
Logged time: 6 h 56 min
